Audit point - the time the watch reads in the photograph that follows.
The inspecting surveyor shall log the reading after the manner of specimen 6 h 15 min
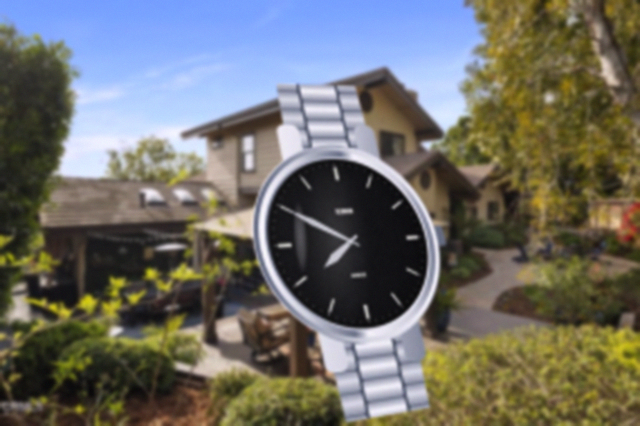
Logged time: 7 h 50 min
